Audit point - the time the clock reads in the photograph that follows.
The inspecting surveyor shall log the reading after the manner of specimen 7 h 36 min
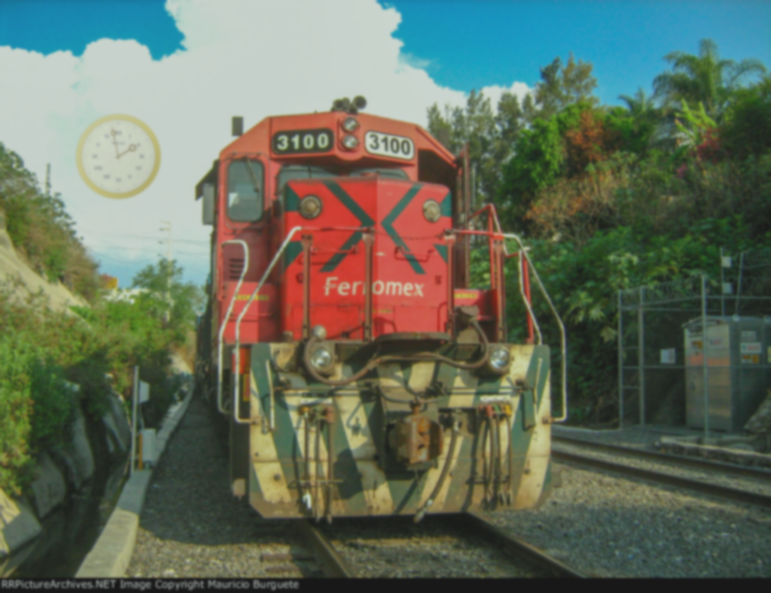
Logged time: 1 h 58 min
